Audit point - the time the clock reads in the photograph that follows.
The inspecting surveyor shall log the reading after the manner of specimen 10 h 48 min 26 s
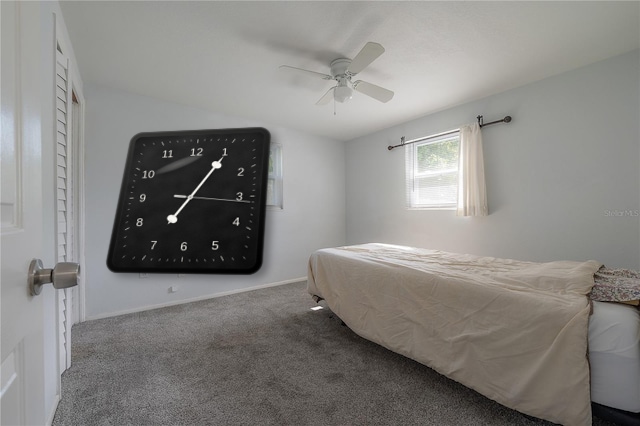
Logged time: 7 h 05 min 16 s
